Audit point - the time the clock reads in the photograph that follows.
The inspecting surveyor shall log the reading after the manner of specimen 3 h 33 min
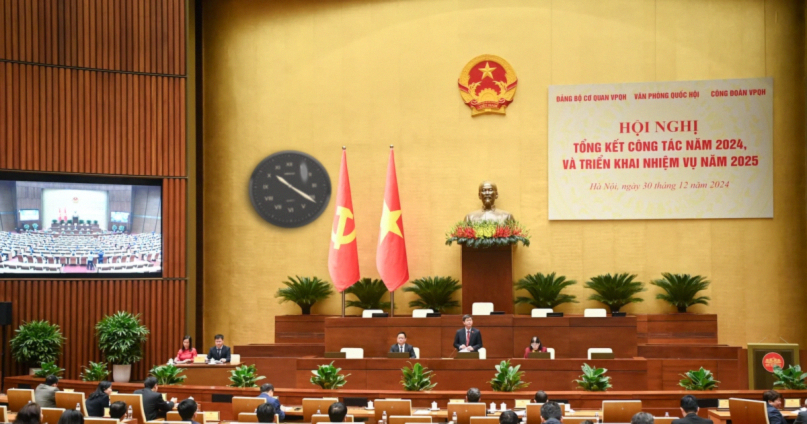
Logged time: 10 h 21 min
